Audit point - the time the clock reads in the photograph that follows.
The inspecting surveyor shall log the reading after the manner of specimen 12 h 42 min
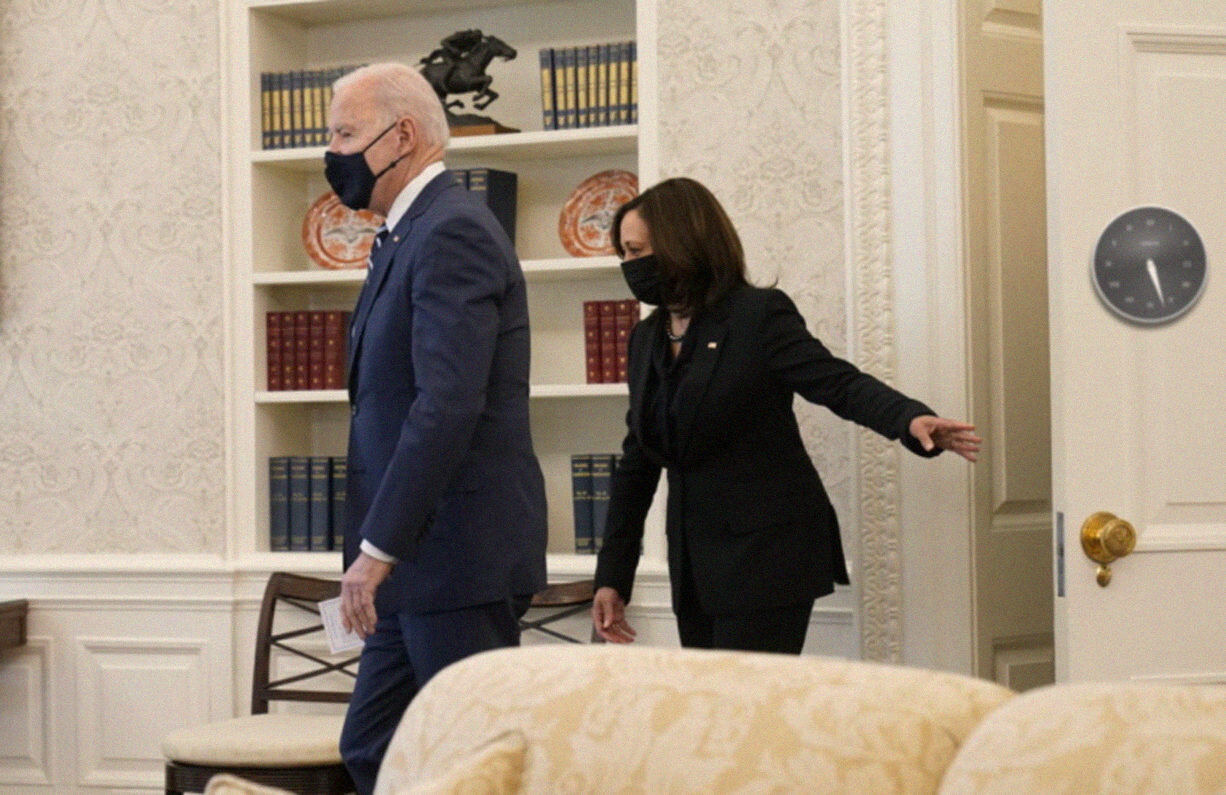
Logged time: 5 h 27 min
